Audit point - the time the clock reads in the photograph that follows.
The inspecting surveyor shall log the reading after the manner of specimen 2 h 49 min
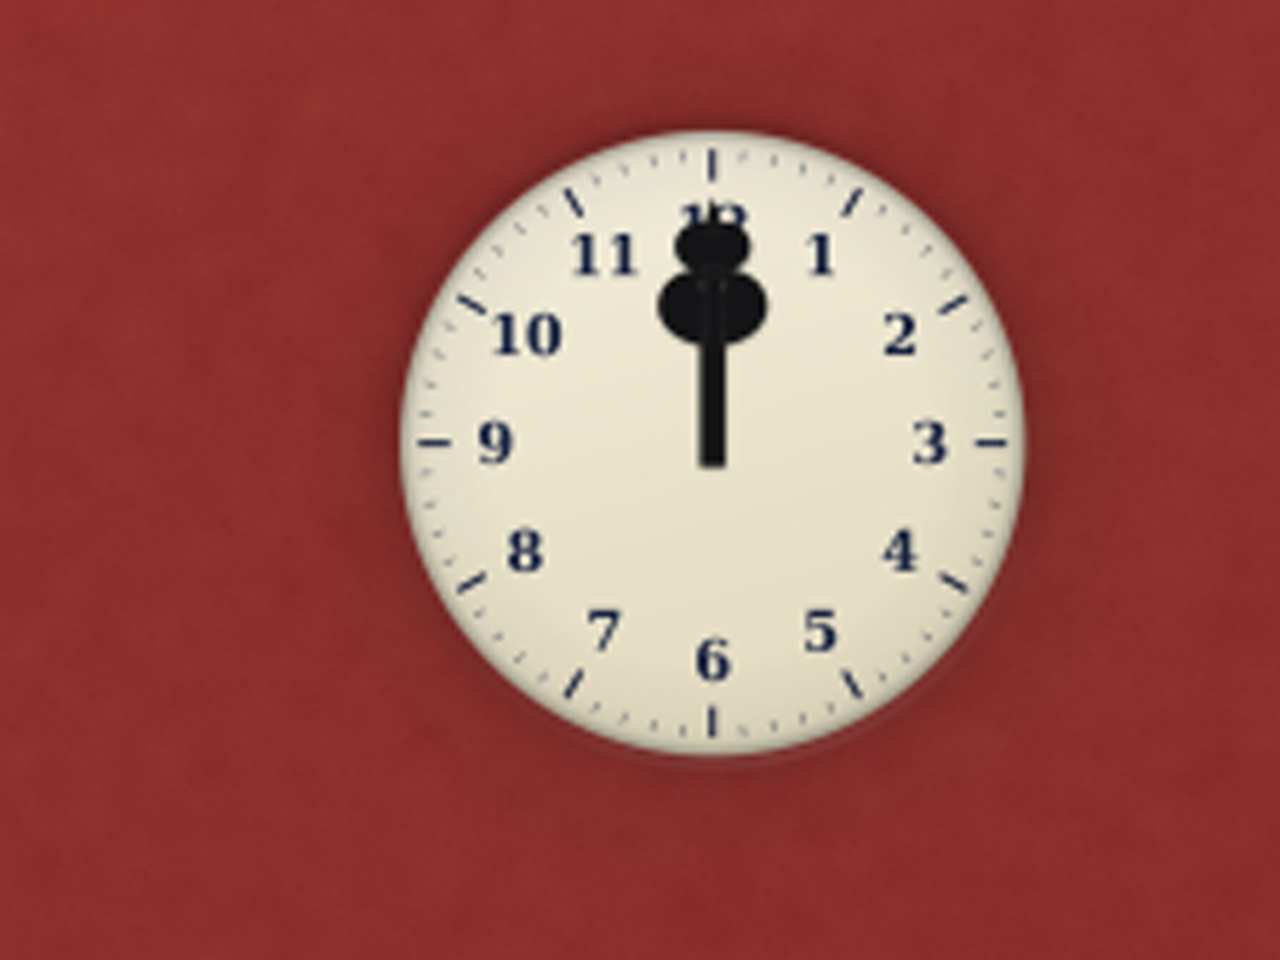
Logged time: 12 h 00 min
